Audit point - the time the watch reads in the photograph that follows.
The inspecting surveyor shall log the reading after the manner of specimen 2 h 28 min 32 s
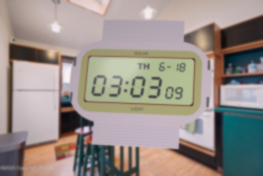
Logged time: 3 h 03 min 09 s
